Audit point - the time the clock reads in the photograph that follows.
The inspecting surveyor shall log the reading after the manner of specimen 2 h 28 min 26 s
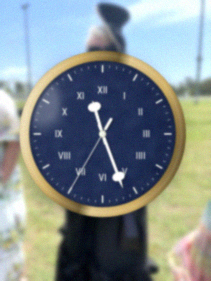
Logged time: 11 h 26 min 35 s
